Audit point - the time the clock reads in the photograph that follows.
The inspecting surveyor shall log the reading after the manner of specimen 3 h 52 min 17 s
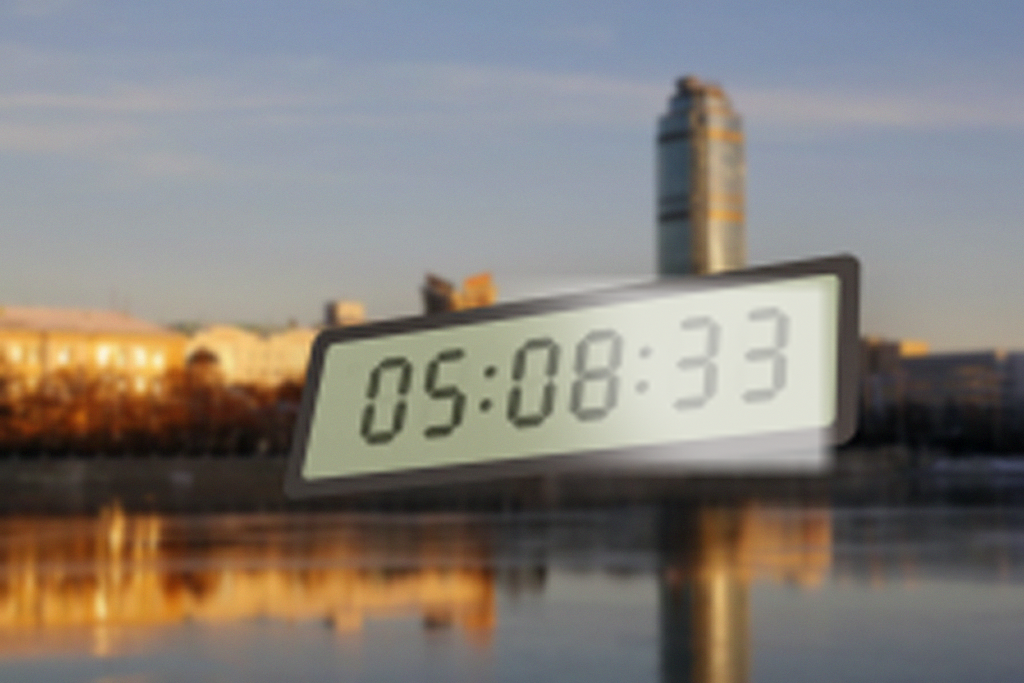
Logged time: 5 h 08 min 33 s
